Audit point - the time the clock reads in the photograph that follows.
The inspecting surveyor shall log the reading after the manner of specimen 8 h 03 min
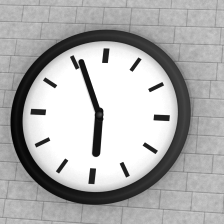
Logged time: 5 h 56 min
